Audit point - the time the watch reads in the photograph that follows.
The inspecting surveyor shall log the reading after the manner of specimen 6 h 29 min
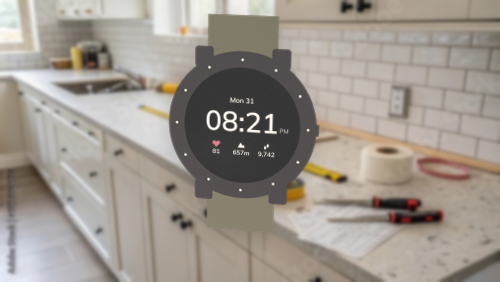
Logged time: 8 h 21 min
